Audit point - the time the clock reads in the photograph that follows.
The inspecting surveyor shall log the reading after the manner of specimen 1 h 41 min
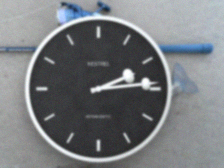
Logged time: 2 h 14 min
